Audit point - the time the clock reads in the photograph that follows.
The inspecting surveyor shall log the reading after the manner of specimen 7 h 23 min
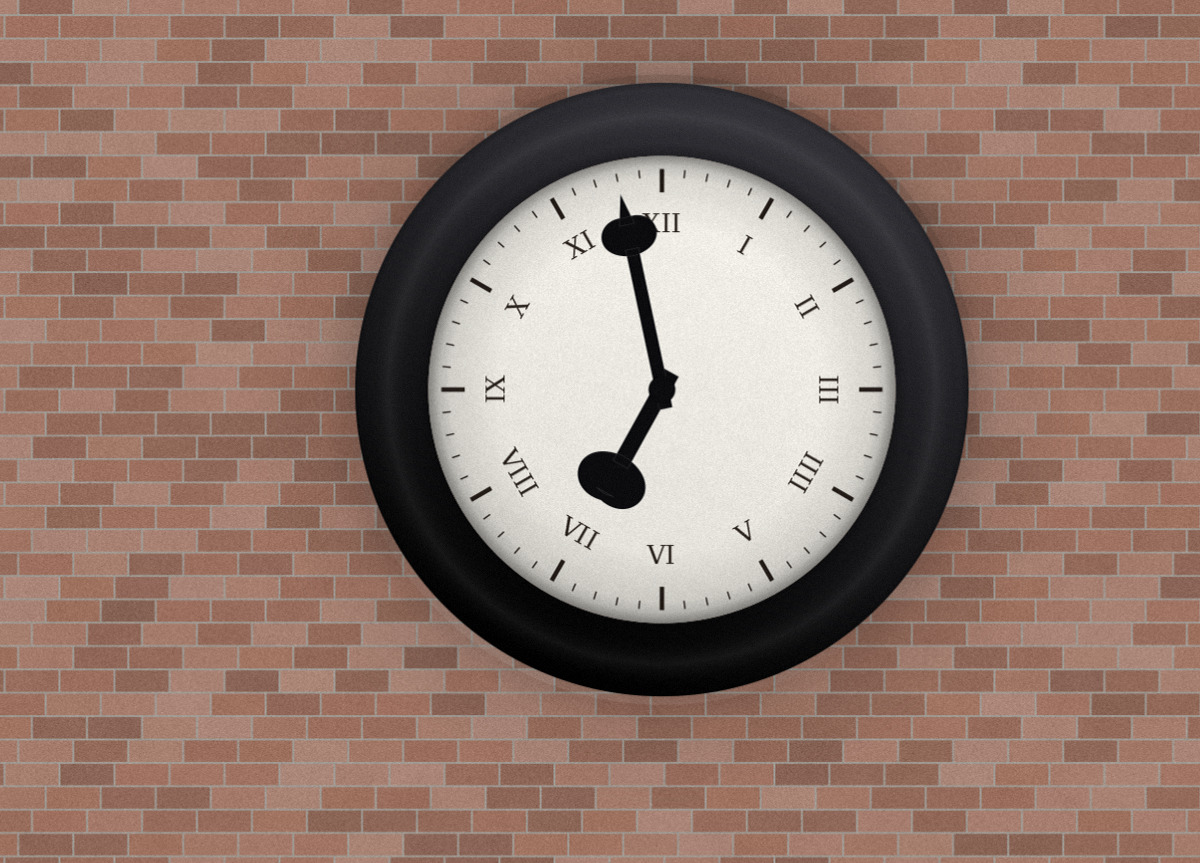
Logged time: 6 h 58 min
